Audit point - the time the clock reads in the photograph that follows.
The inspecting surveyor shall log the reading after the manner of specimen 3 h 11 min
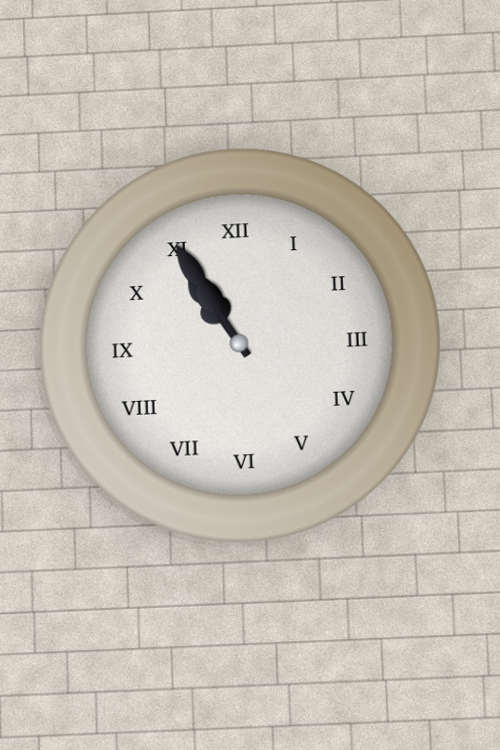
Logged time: 10 h 55 min
